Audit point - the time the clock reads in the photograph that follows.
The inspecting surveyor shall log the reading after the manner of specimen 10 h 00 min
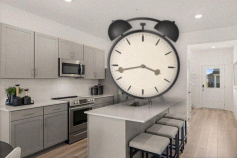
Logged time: 3 h 43 min
